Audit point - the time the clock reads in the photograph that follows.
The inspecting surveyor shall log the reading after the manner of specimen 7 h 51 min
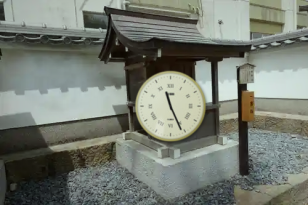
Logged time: 11 h 26 min
